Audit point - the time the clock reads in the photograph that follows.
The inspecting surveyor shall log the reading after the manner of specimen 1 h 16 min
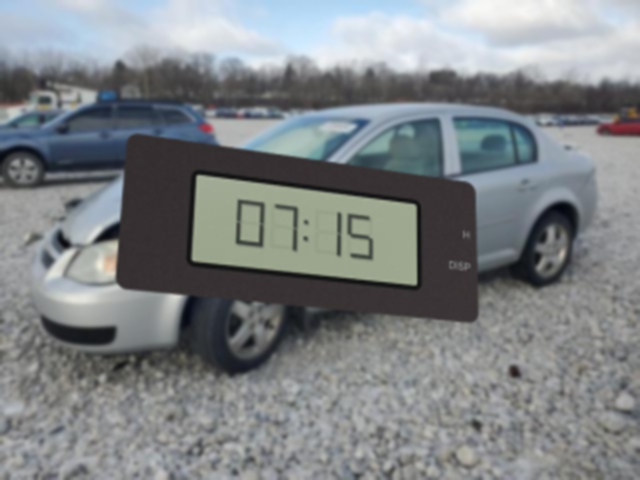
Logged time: 7 h 15 min
